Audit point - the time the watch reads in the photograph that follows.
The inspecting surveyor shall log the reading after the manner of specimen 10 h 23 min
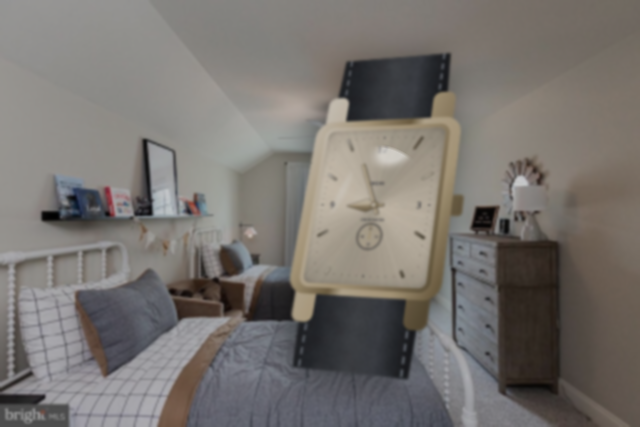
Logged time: 8 h 56 min
